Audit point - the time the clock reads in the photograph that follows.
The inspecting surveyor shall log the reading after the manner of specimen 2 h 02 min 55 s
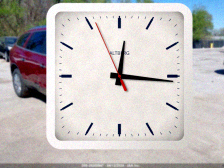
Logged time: 12 h 15 min 56 s
